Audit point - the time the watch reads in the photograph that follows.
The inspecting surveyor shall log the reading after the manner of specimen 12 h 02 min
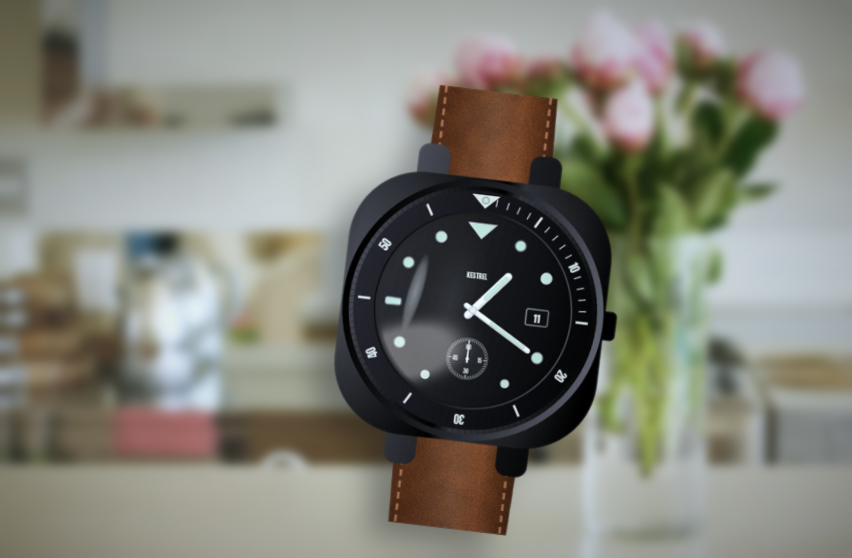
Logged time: 1 h 20 min
